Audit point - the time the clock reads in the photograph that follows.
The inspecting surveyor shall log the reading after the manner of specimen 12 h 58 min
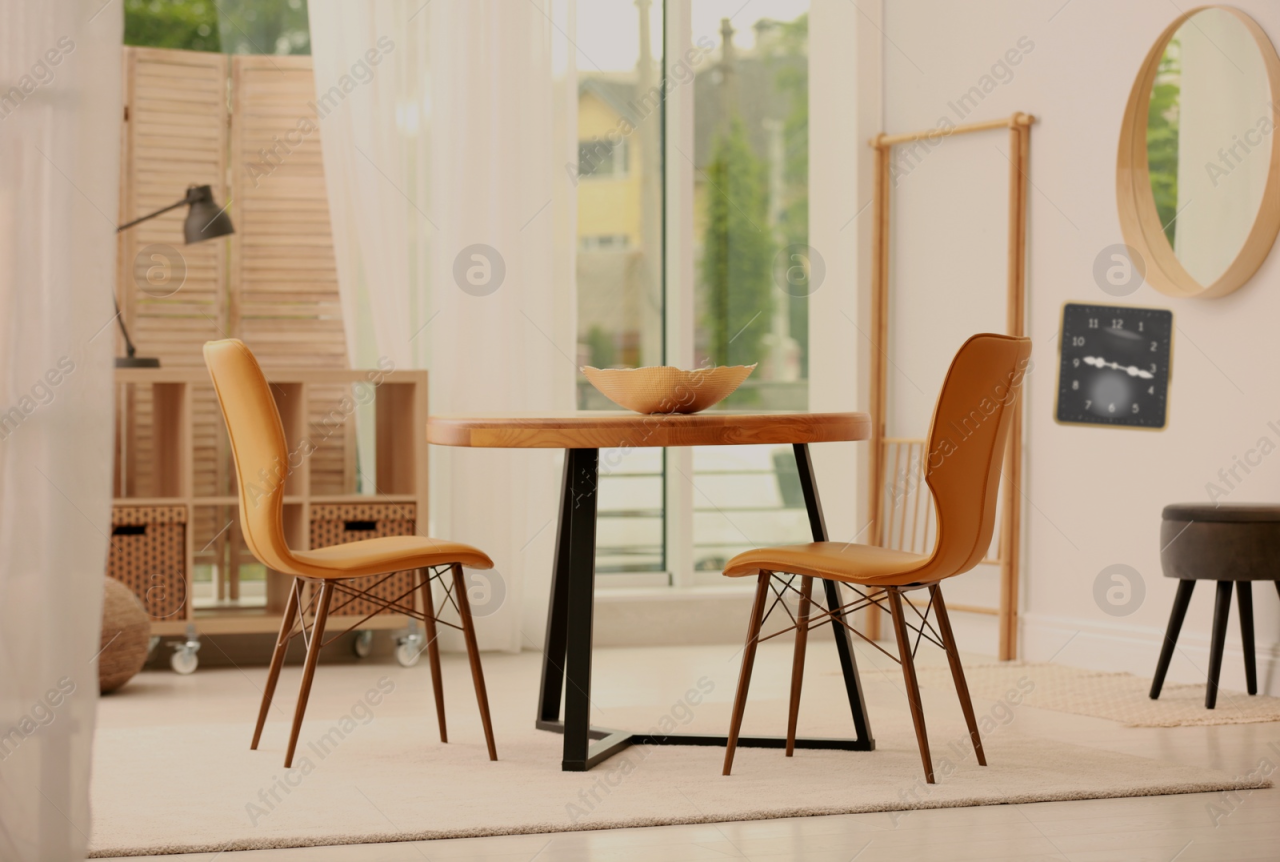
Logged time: 9 h 17 min
